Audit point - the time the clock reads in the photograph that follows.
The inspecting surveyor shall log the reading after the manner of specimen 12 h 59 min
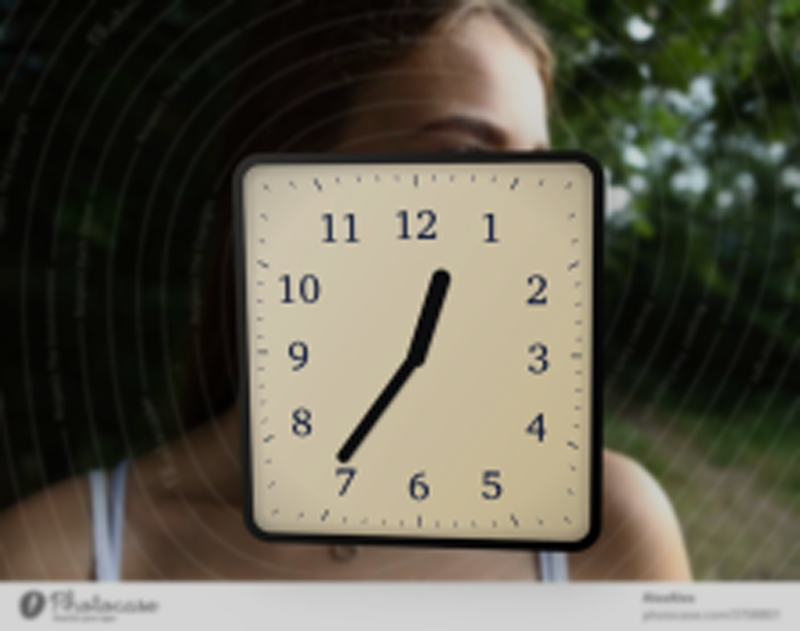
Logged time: 12 h 36 min
